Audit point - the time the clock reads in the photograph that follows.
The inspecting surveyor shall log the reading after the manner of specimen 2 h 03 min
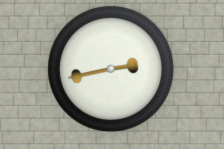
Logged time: 2 h 43 min
